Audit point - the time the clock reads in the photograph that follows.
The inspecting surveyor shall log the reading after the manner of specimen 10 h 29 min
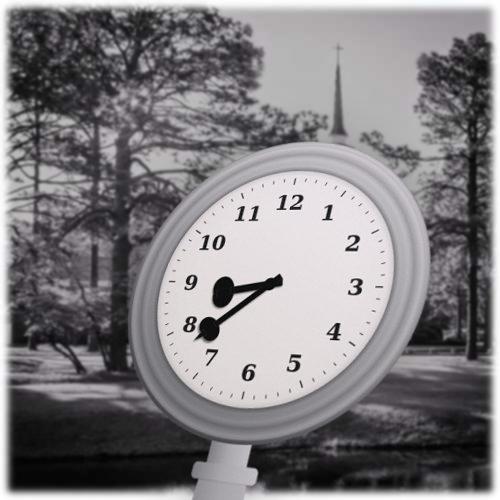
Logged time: 8 h 38 min
